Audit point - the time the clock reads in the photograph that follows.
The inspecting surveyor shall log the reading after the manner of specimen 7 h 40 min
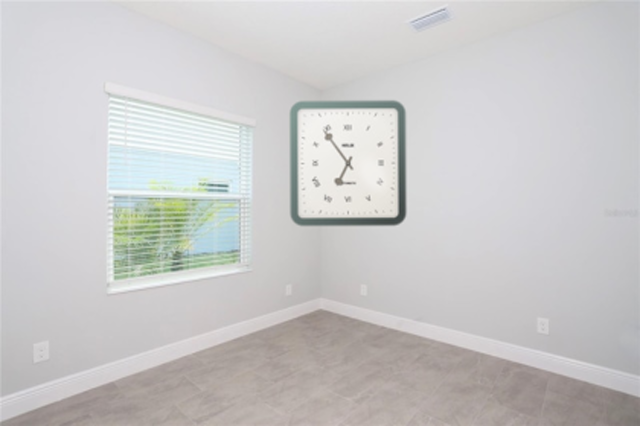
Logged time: 6 h 54 min
